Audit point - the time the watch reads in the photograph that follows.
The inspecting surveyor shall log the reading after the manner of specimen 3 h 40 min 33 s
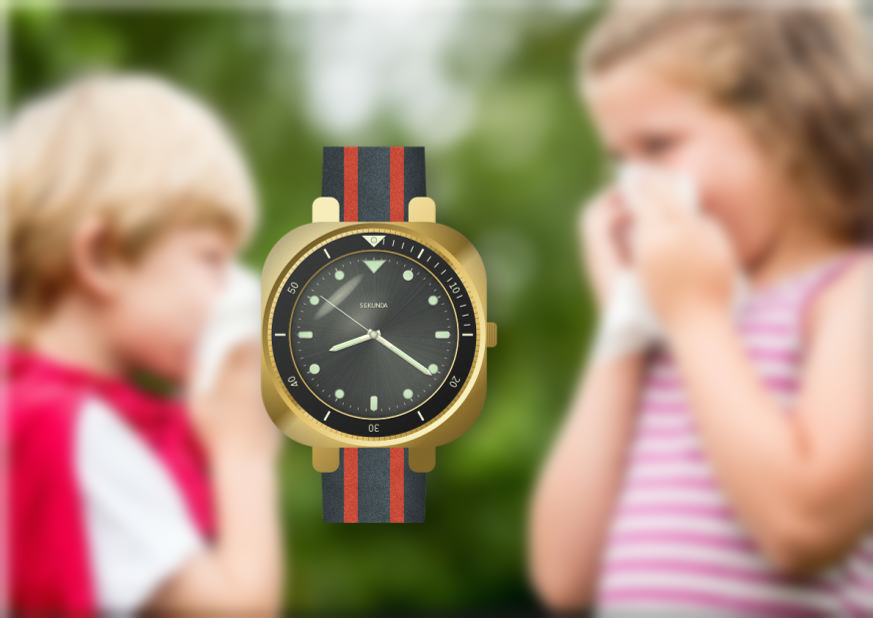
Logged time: 8 h 20 min 51 s
